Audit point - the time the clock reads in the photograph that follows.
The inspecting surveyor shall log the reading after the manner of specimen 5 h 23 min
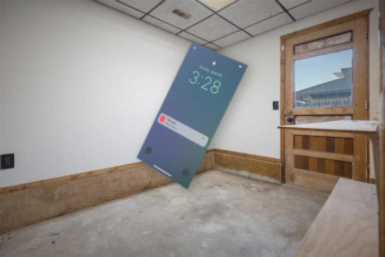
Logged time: 3 h 28 min
